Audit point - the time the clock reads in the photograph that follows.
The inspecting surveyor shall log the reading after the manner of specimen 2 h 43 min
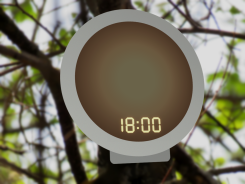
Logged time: 18 h 00 min
